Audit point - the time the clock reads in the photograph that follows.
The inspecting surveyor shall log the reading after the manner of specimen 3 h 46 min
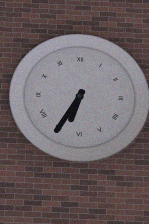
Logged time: 6 h 35 min
